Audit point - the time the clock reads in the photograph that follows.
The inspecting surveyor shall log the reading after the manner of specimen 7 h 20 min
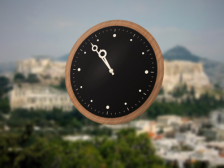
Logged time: 10 h 53 min
